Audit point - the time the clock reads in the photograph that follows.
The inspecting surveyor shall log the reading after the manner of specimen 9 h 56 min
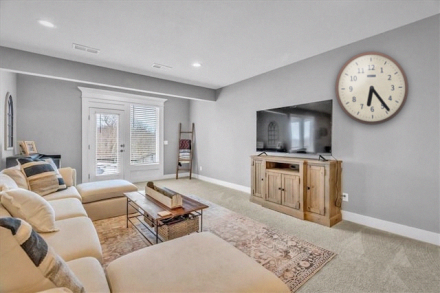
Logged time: 6 h 24 min
